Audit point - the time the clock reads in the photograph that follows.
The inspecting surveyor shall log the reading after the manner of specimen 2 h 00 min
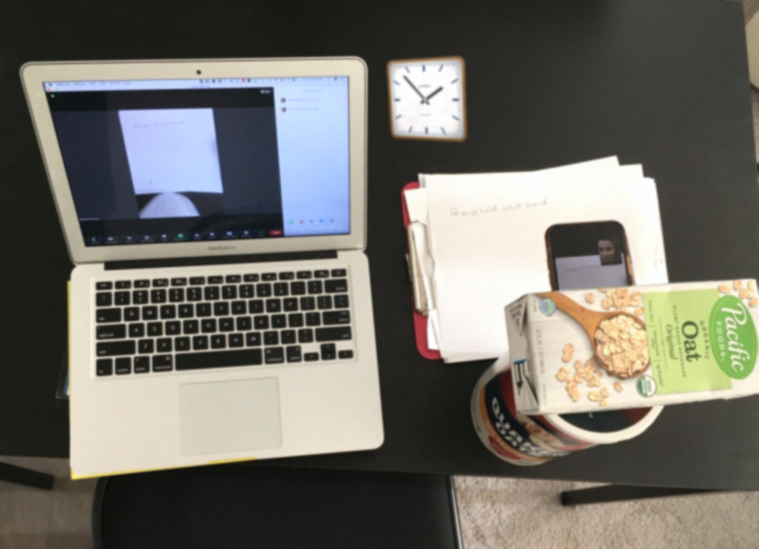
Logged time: 1 h 53 min
